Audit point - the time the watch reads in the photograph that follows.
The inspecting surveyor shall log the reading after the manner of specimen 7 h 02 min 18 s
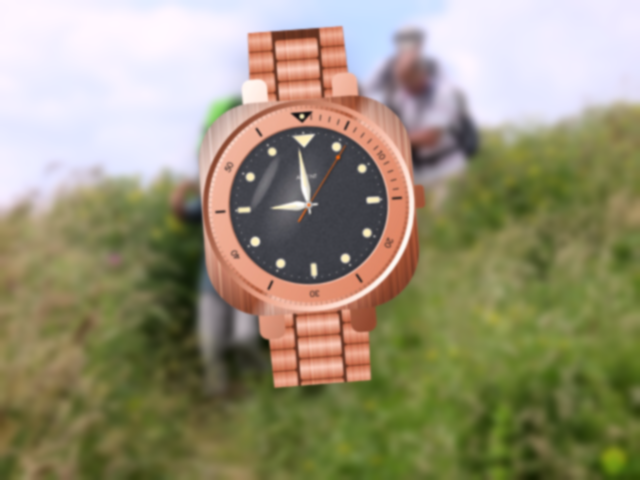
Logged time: 8 h 59 min 06 s
